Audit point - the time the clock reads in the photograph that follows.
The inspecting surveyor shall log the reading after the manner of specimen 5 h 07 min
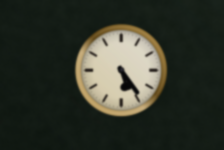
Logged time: 5 h 24 min
